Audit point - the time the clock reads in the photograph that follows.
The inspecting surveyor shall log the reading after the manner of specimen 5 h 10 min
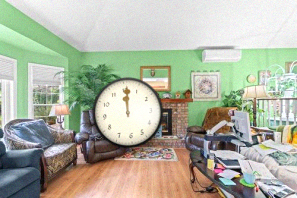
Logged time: 12 h 01 min
